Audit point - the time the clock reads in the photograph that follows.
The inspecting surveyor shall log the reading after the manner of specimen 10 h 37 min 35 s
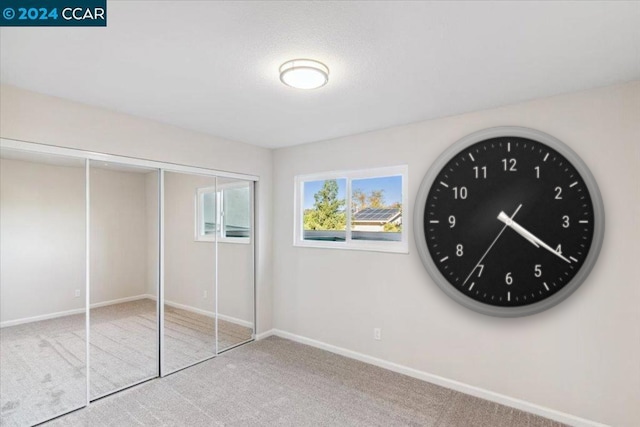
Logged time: 4 h 20 min 36 s
